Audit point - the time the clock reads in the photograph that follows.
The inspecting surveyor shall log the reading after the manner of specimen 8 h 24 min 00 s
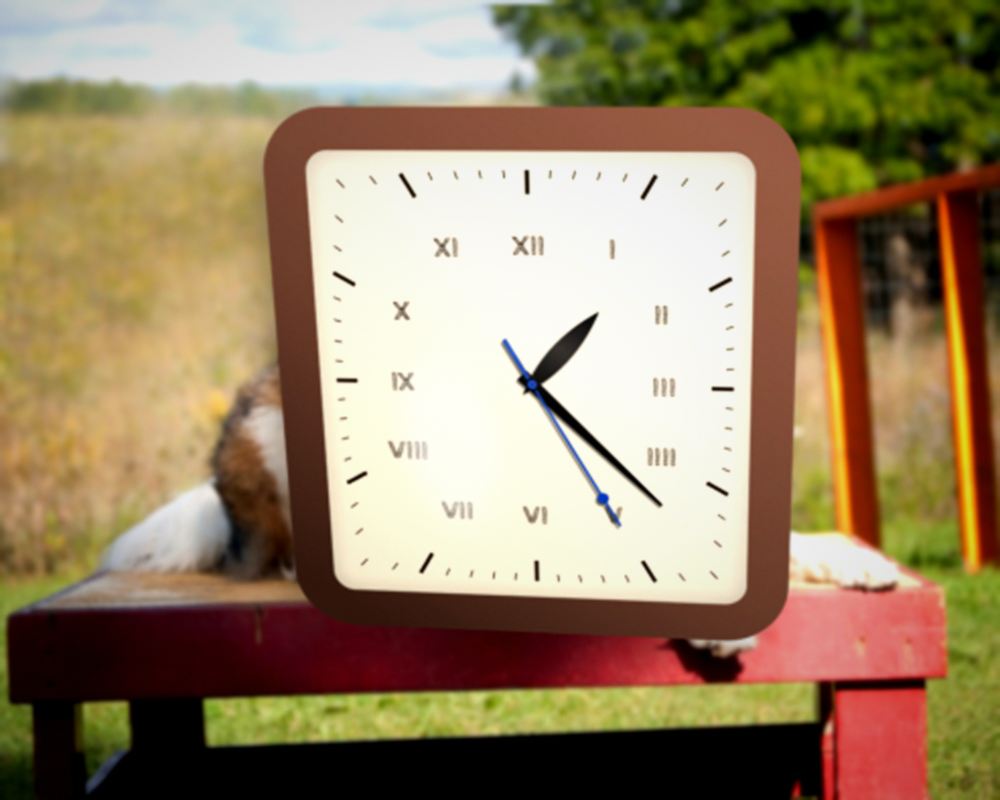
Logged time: 1 h 22 min 25 s
